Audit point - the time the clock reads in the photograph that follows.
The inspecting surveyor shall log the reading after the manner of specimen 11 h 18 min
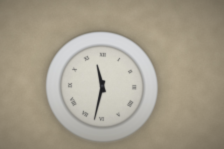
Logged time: 11 h 32 min
